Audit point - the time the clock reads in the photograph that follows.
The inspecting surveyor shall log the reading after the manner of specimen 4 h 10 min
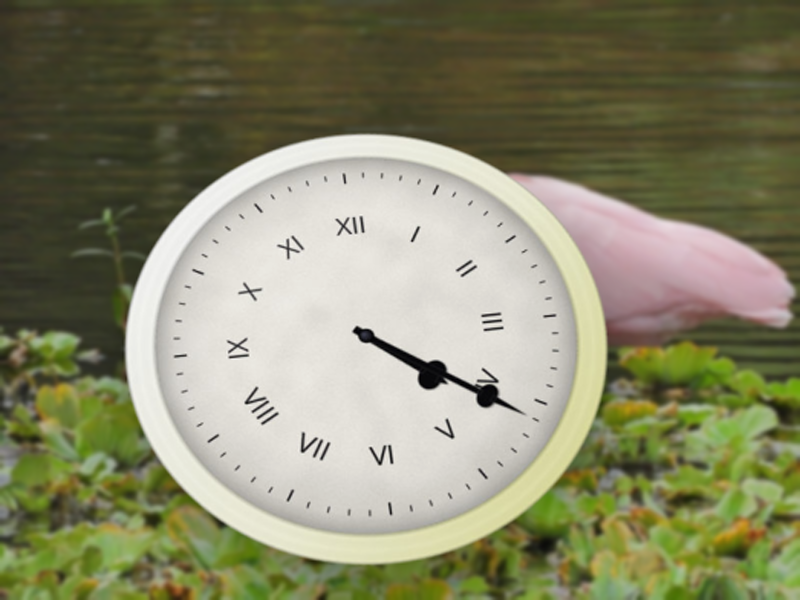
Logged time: 4 h 21 min
